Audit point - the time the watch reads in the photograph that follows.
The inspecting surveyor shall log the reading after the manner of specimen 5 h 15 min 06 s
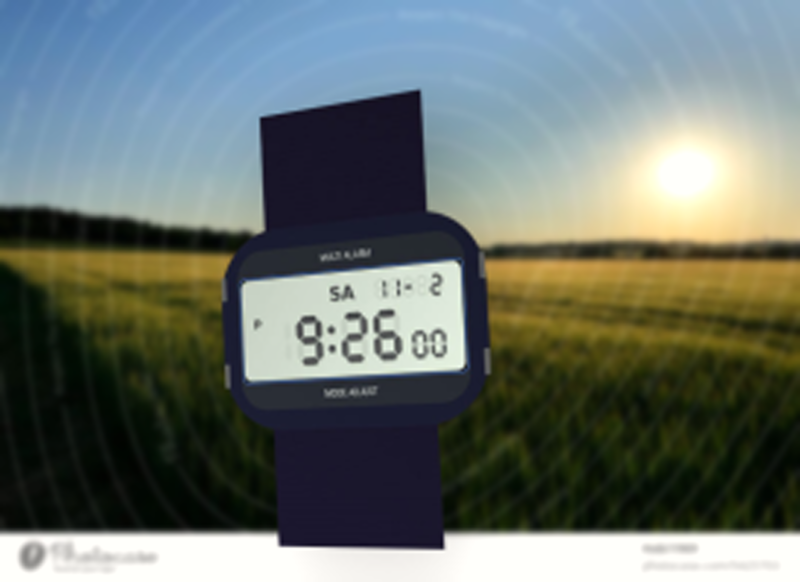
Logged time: 9 h 26 min 00 s
